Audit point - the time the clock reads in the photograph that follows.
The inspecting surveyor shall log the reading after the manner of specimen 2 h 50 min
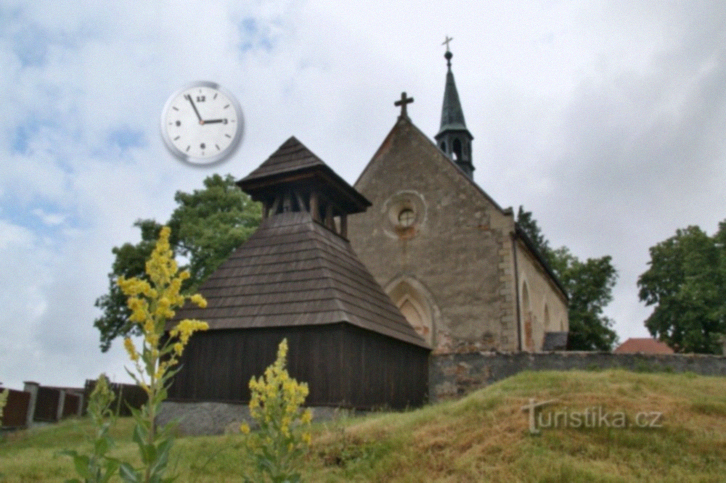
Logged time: 2 h 56 min
